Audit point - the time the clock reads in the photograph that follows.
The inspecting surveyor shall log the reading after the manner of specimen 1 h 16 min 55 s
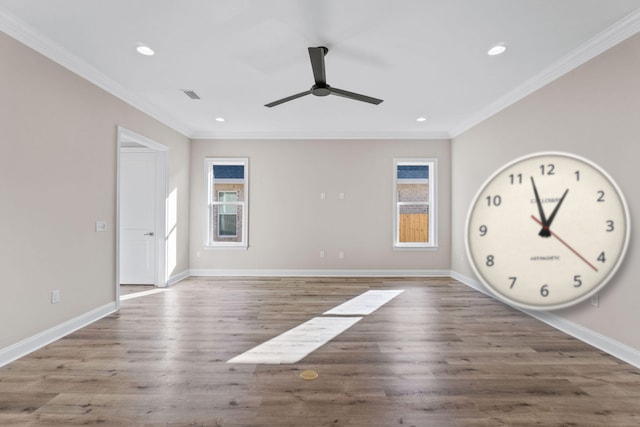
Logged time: 12 h 57 min 22 s
